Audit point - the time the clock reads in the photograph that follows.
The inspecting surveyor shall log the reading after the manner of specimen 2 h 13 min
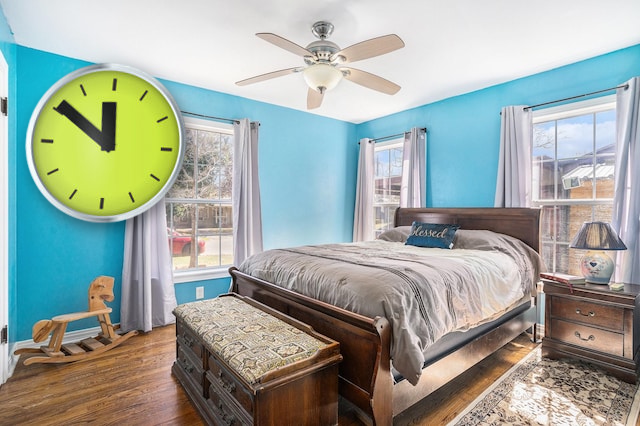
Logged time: 11 h 51 min
